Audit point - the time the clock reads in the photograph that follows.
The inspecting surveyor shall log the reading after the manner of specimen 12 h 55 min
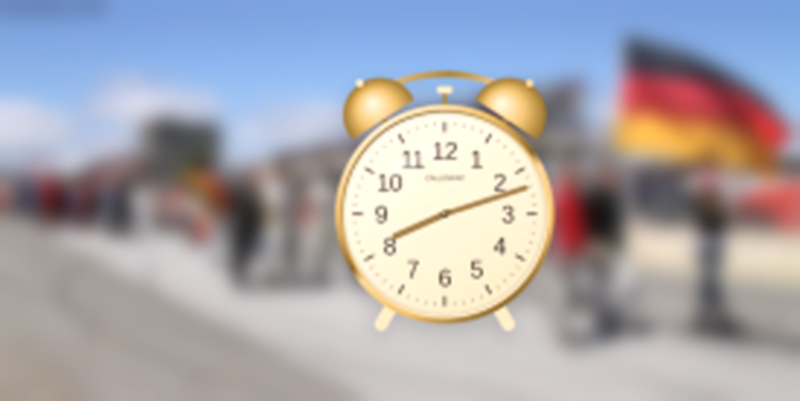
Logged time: 8 h 12 min
